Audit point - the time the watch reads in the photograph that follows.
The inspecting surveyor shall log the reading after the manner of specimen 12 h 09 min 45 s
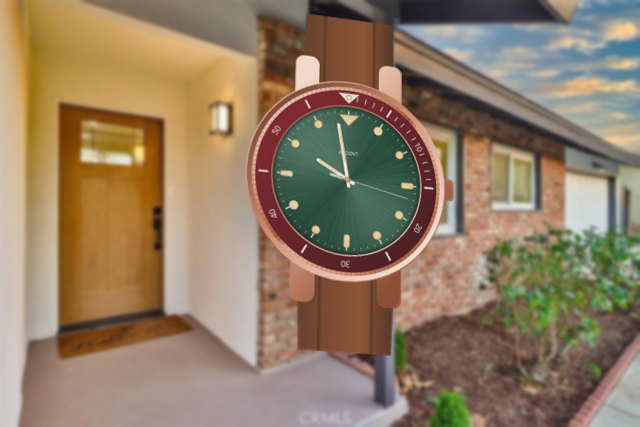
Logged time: 9 h 58 min 17 s
